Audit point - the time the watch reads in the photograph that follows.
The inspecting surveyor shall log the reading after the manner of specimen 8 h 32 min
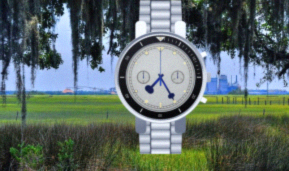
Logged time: 7 h 25 min
